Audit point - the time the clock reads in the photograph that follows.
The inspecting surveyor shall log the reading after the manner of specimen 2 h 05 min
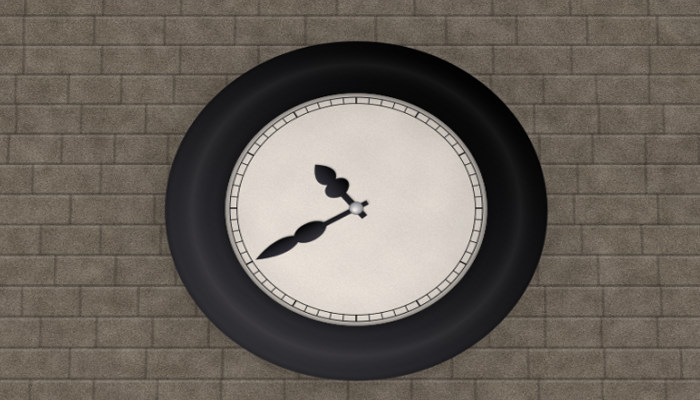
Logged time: 10 h 40 min
